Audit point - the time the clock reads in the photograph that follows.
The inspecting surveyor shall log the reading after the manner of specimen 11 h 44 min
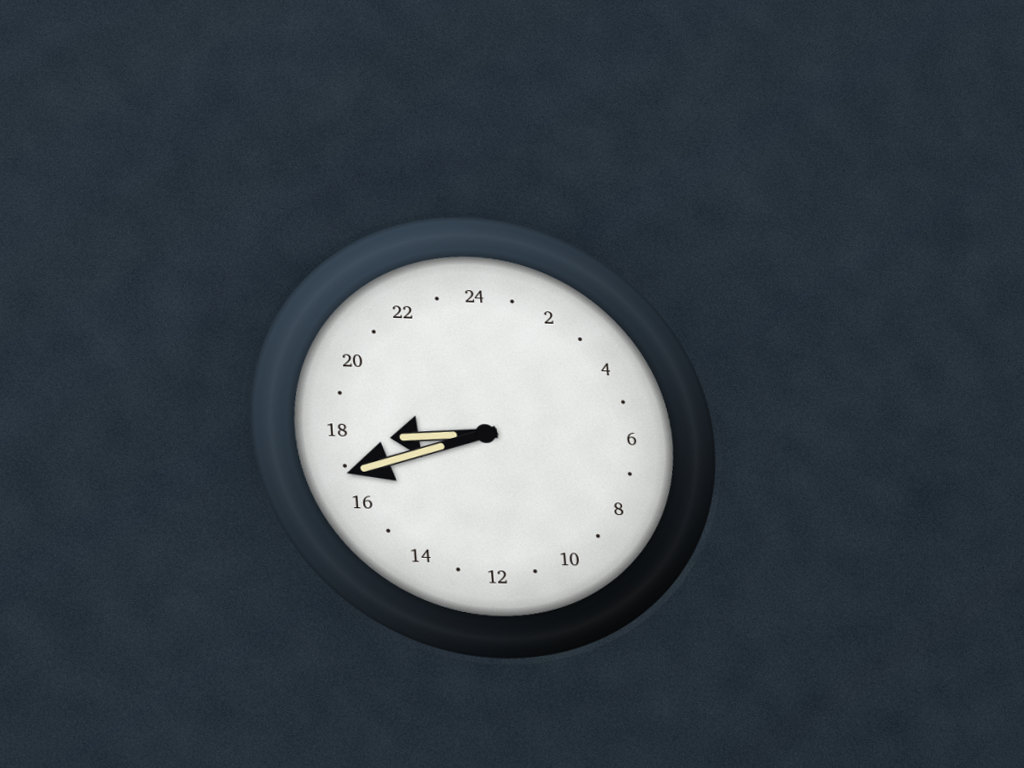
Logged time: 17 h 42 min
